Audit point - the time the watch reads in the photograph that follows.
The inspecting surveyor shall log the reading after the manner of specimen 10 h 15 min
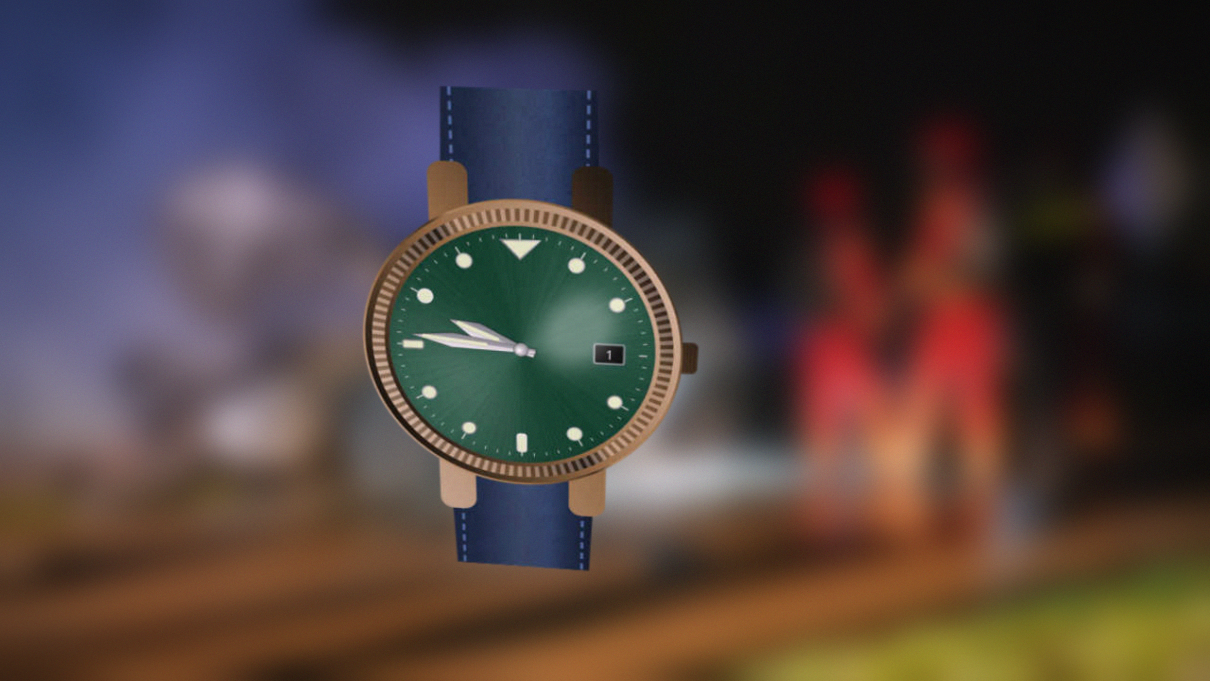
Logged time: 9 h 46 min
